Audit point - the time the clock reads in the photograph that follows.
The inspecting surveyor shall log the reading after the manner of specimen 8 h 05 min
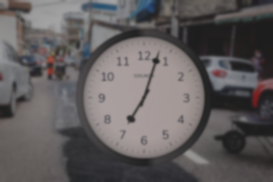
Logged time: 7 h 03 min
